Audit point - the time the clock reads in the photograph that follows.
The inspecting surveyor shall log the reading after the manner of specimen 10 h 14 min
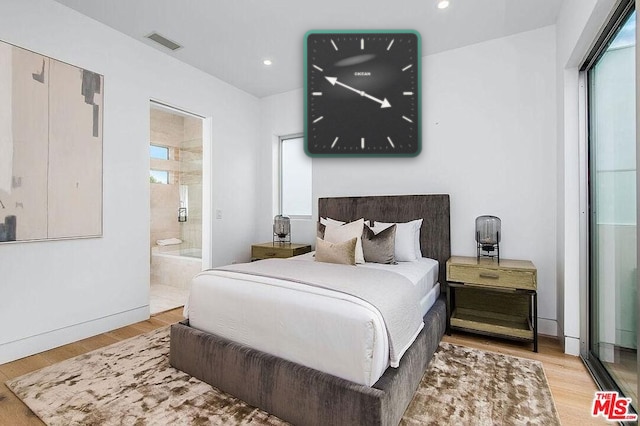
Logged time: 3 h 49 min
